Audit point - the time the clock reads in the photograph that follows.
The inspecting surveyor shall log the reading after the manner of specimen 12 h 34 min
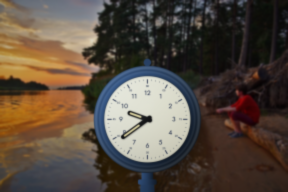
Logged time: 9 h 39 min
